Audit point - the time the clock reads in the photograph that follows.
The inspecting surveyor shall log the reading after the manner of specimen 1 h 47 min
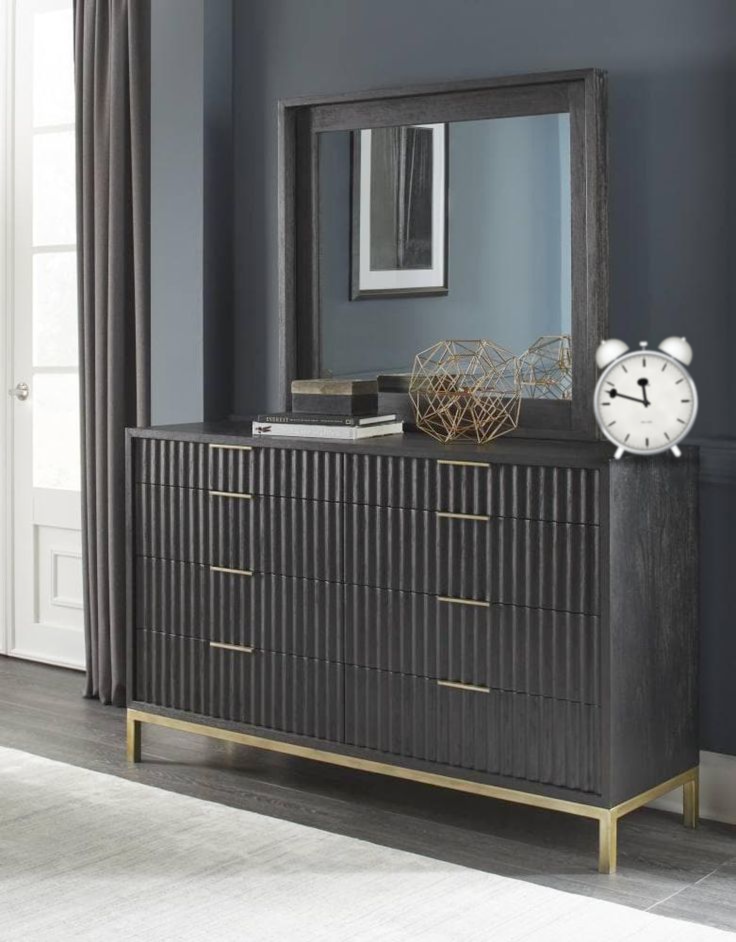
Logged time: 11 h 48 min
